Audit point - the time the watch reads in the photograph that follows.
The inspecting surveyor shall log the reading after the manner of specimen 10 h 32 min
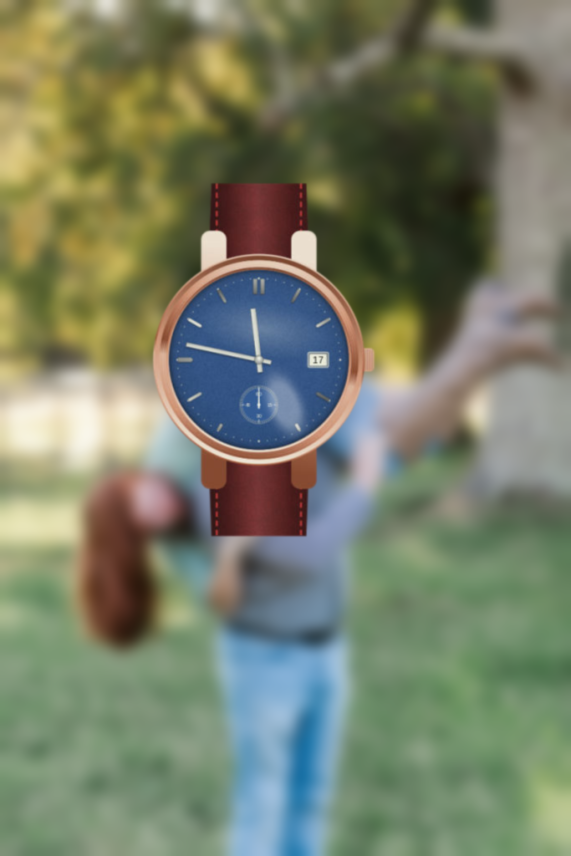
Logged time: 11 h 47 min
